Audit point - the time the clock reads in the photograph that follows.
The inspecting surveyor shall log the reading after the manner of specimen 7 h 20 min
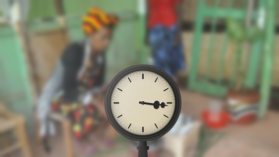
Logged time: 3 h 16 min
